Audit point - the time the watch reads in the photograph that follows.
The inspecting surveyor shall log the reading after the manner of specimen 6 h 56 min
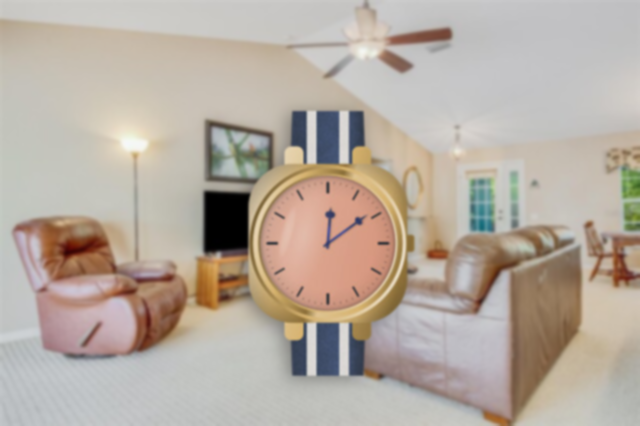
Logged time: 12 h 09 min
